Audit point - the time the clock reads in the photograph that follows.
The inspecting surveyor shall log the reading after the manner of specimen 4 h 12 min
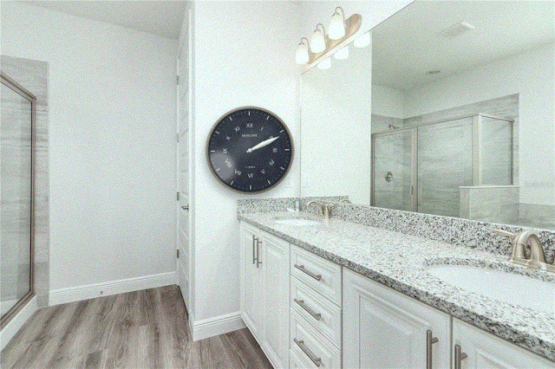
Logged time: 2 h 11 min
